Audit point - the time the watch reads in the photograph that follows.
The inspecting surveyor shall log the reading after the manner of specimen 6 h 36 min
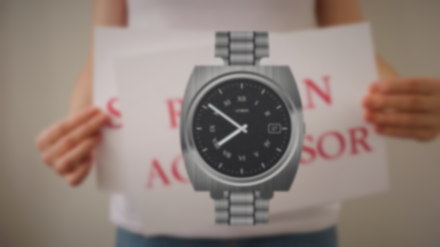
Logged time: 7 h 51 min
